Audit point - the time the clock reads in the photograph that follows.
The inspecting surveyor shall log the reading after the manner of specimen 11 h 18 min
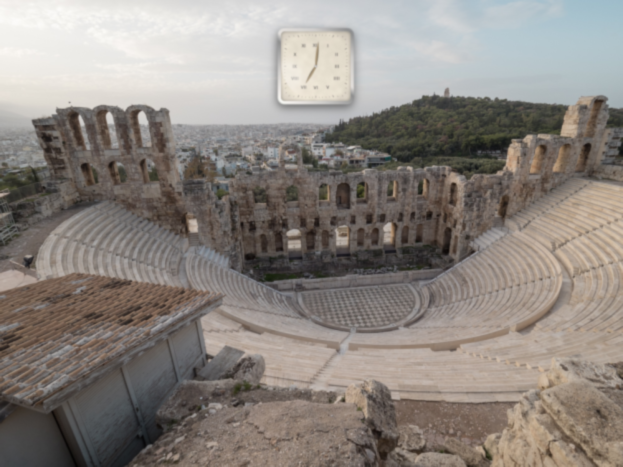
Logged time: 7 h 01 min
